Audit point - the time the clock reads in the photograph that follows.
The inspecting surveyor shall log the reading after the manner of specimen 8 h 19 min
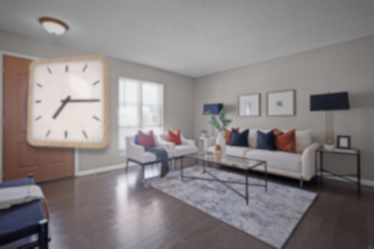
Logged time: 7 h 15 min
